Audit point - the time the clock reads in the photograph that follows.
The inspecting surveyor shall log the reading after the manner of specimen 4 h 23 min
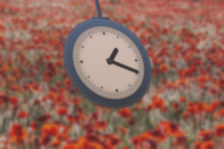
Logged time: 1 h 19 min
